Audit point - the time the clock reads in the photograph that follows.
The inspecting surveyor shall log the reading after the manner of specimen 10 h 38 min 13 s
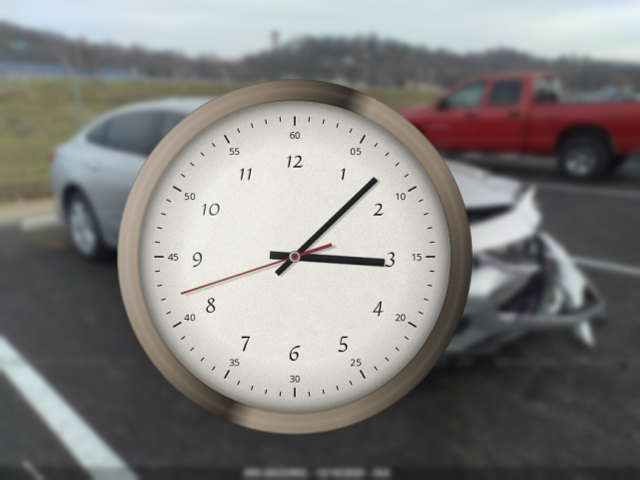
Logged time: 3 h 07 min 42 s
